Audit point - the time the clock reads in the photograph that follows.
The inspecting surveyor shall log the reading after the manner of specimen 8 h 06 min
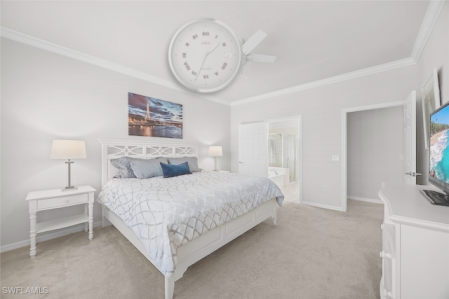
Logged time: 1 h 34 min
